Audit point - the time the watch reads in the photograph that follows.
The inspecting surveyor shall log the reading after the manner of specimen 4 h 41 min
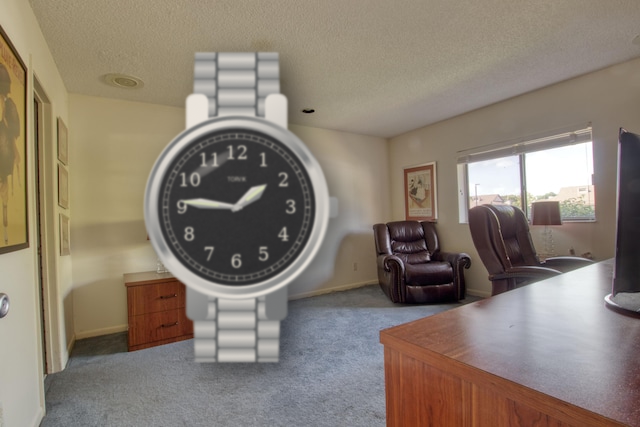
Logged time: 1 h 46 min
